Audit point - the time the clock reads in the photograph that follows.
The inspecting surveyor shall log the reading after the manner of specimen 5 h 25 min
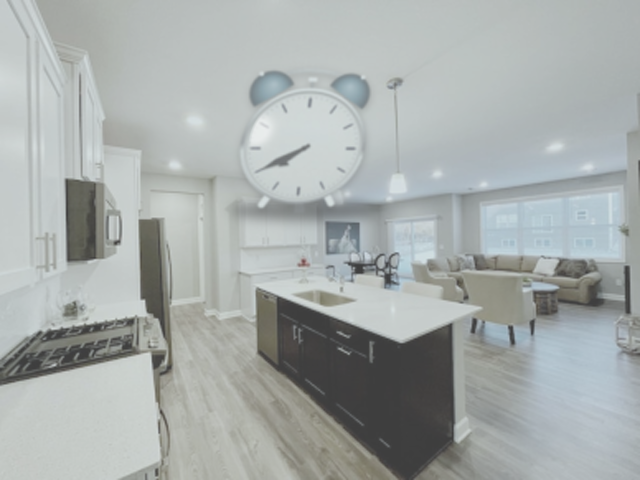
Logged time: 7 h 40 min
